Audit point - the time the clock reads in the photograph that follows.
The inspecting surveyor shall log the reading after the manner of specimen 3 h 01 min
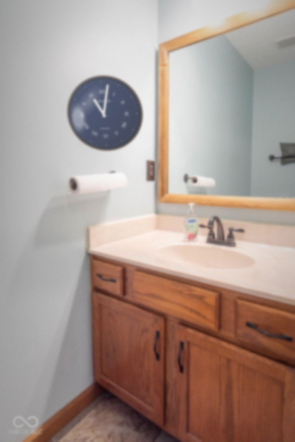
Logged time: 11 h 02 min
